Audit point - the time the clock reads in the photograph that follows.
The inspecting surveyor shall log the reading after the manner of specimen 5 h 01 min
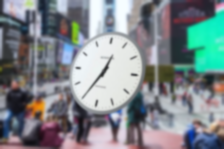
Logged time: 12 h 35 min
